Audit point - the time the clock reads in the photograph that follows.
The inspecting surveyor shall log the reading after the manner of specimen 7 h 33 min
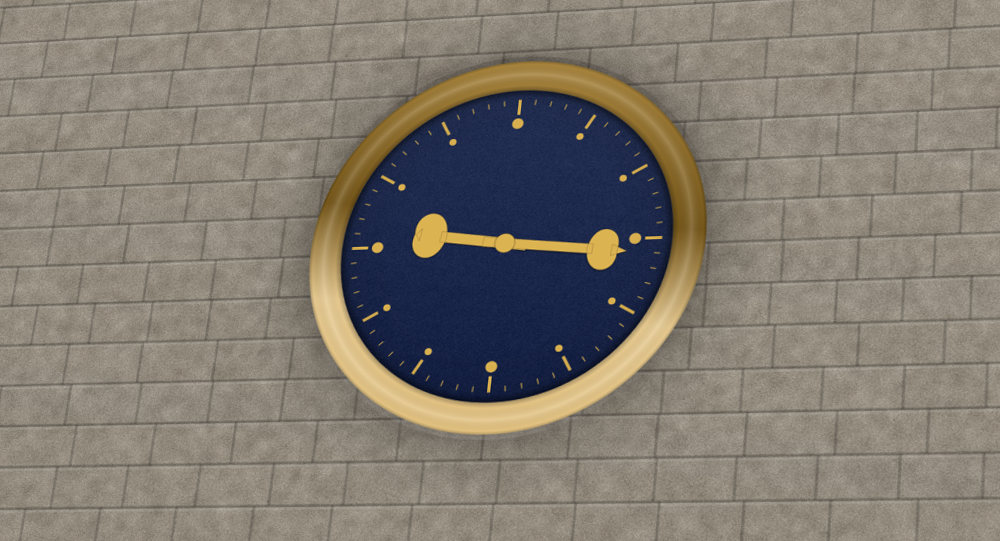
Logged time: 9 h 16 min
